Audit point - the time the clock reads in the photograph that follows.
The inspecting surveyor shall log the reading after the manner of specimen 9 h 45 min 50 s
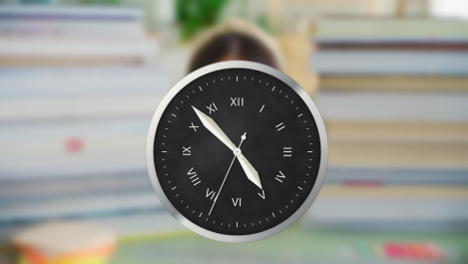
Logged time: 4 h 52 min 34 s
